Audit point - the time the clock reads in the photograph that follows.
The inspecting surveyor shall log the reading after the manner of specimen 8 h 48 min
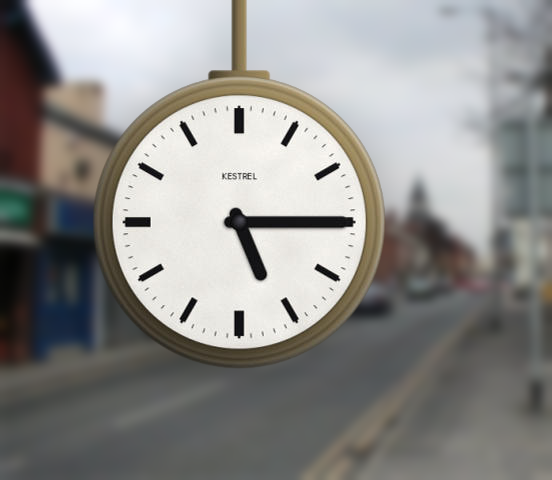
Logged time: 5 h 15 min
